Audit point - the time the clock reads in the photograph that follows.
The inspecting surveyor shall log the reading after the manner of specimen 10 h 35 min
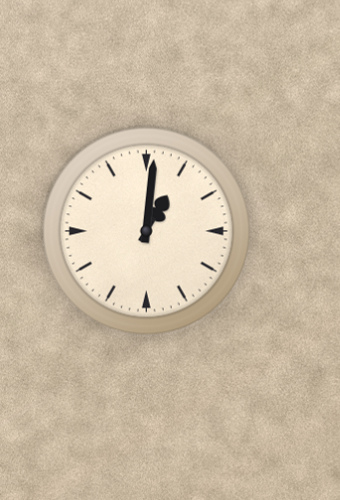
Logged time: 1 h 01 min
